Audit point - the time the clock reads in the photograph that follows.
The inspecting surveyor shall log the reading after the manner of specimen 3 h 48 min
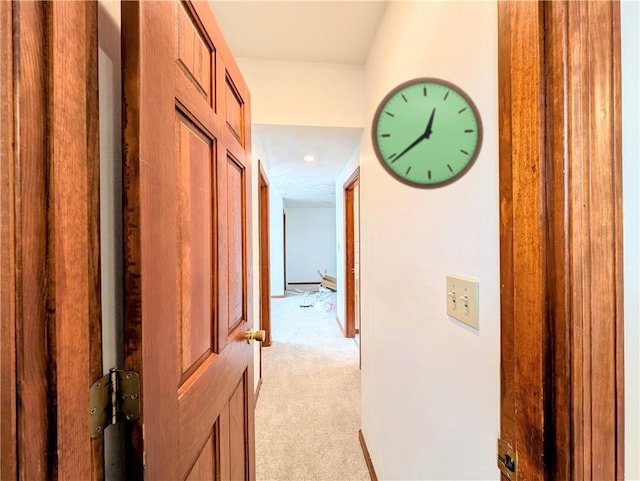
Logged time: 12 h 39 min
